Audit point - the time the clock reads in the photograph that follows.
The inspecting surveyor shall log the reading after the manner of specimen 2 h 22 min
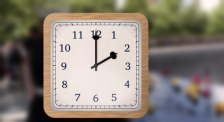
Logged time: 2 h 00 min
